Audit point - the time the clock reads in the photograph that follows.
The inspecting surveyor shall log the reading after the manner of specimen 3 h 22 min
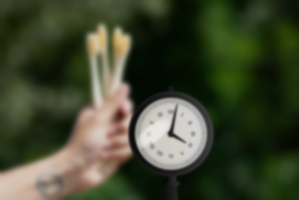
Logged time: 4 h 02 min
